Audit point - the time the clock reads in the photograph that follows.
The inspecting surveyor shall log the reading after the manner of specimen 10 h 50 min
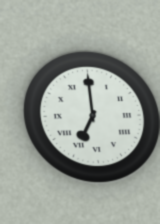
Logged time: 7 h 00 min
